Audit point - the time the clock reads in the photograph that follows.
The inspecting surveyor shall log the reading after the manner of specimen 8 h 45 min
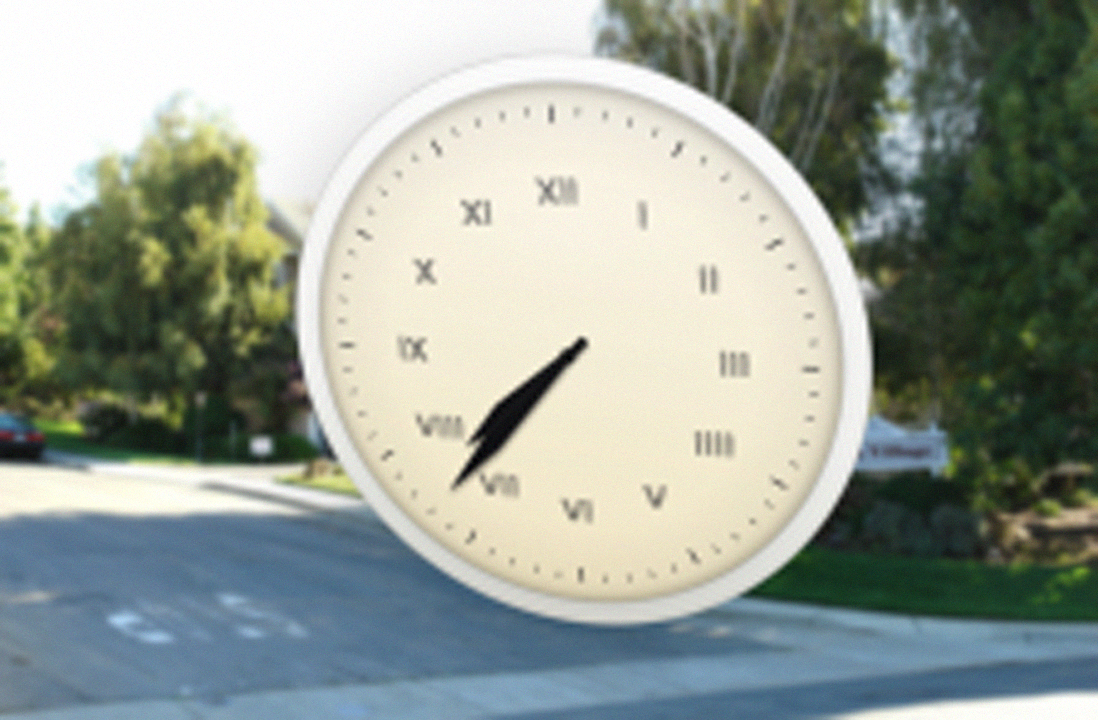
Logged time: 7 h 37 min
